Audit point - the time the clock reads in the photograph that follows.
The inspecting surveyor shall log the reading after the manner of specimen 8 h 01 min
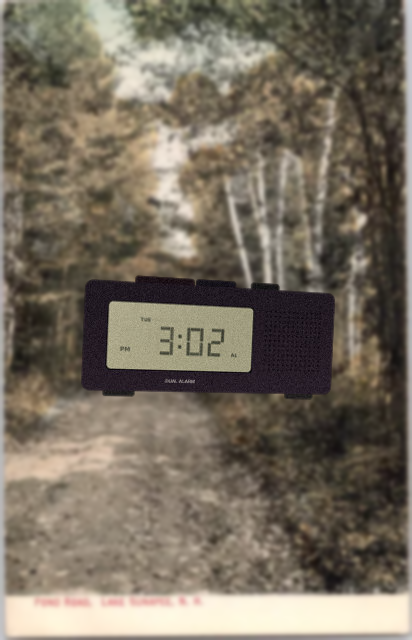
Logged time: 3 h 02 min
